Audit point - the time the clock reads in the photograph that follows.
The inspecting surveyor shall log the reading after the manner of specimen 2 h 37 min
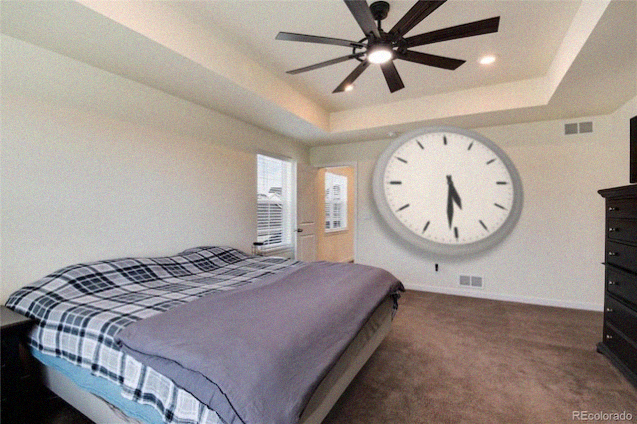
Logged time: 5 h 31 min
